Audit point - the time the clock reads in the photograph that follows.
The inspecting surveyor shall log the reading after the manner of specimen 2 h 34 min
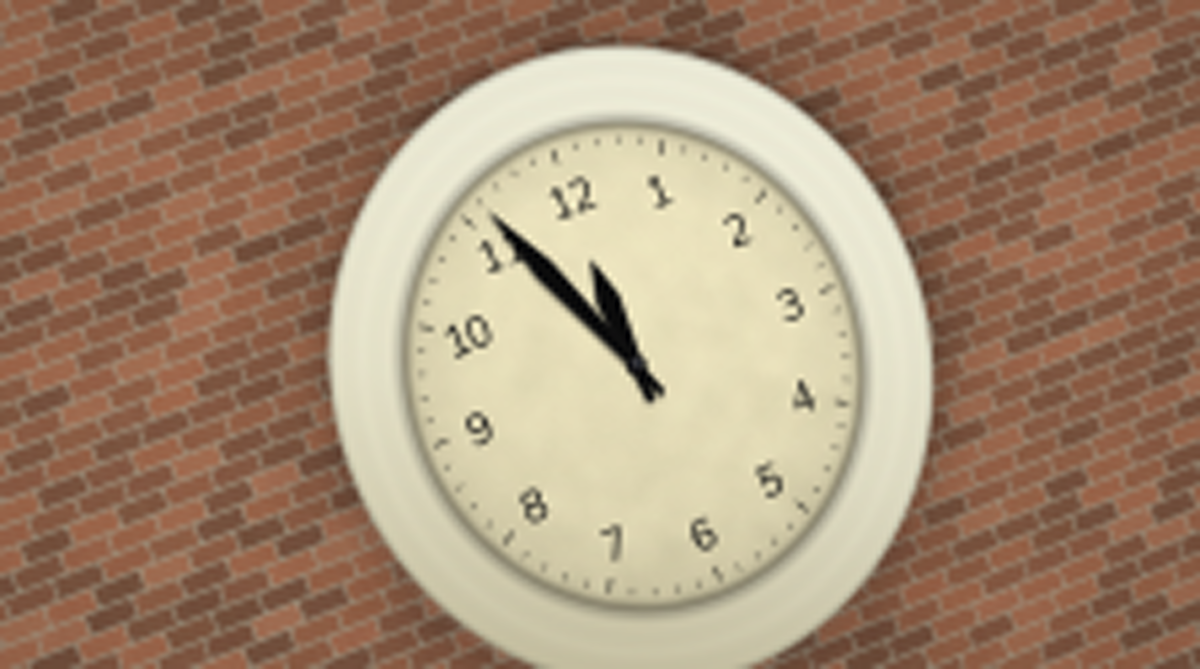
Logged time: 11 h 56 min
